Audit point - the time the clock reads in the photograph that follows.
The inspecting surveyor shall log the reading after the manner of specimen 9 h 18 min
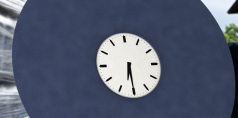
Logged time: 6 h 30 min
